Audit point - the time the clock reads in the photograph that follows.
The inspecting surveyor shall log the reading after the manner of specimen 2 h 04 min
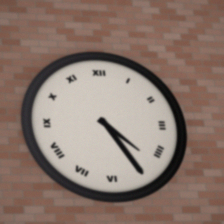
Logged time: 4 h 25 min
